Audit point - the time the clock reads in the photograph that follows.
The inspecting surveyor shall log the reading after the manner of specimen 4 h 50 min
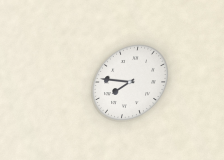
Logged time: 7 h 46 min
